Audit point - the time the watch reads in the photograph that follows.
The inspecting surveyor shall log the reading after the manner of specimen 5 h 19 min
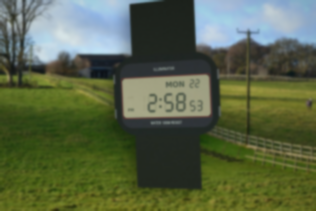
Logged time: 2 h 58 min
